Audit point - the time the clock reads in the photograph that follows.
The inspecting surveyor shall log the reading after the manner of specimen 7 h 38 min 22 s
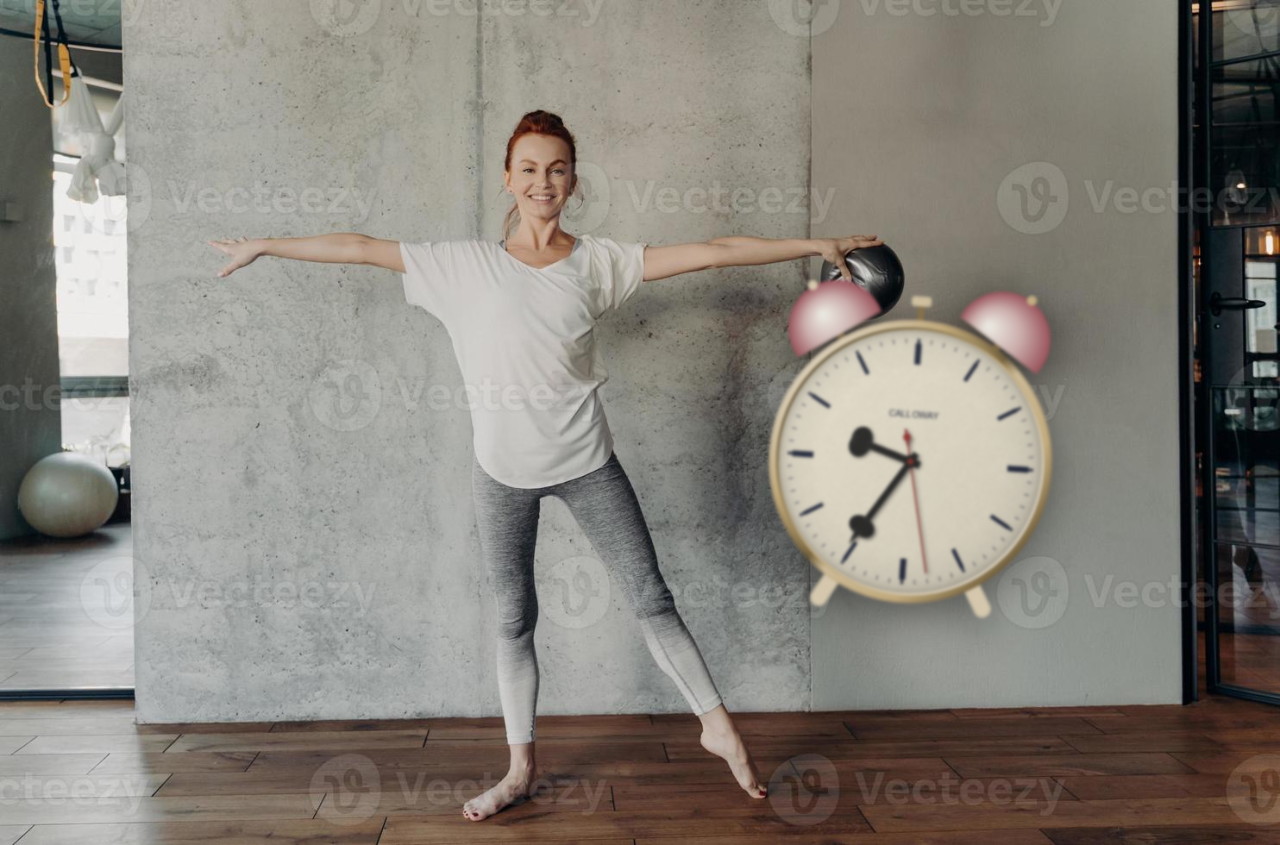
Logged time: 9 h 35 min 28 s
